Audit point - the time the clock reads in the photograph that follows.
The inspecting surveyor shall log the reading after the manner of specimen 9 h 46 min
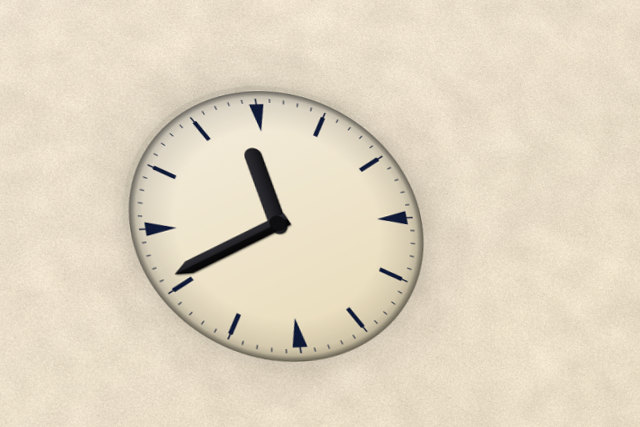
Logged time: 11 h 41 min
